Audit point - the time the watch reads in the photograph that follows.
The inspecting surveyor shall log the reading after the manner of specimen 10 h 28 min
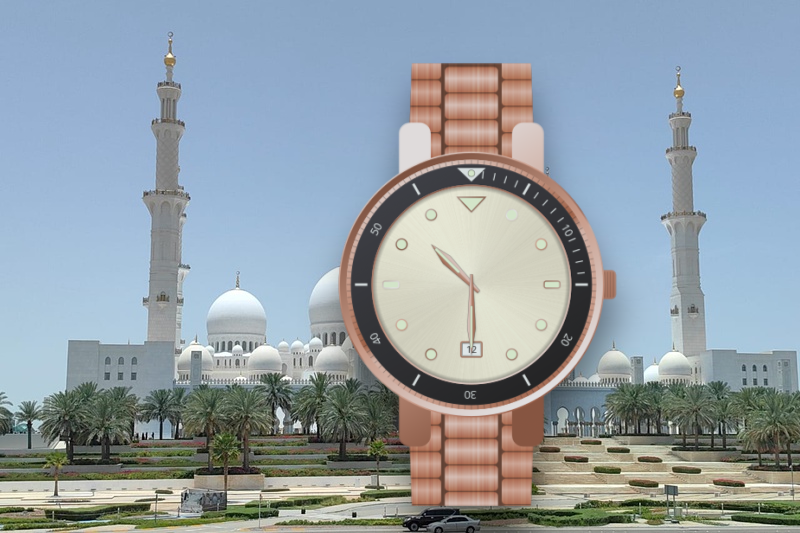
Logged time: 10 h 30 min
